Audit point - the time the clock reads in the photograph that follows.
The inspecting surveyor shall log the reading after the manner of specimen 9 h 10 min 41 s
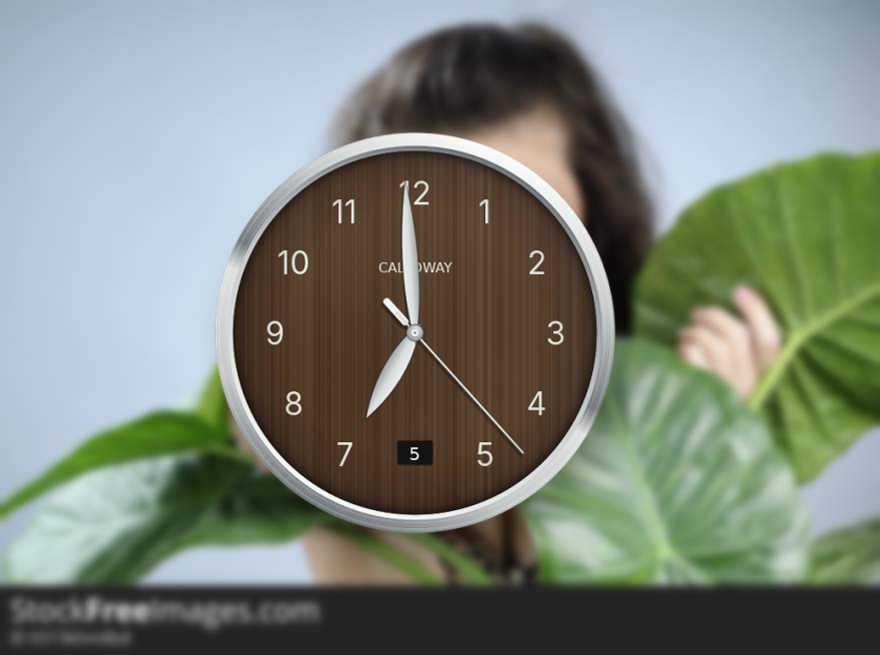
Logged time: 6 h 59 min 23 s
